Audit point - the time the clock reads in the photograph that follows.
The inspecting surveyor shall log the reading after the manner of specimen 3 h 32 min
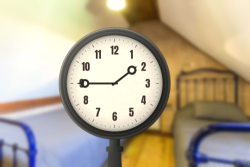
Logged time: 1 h 45 min
